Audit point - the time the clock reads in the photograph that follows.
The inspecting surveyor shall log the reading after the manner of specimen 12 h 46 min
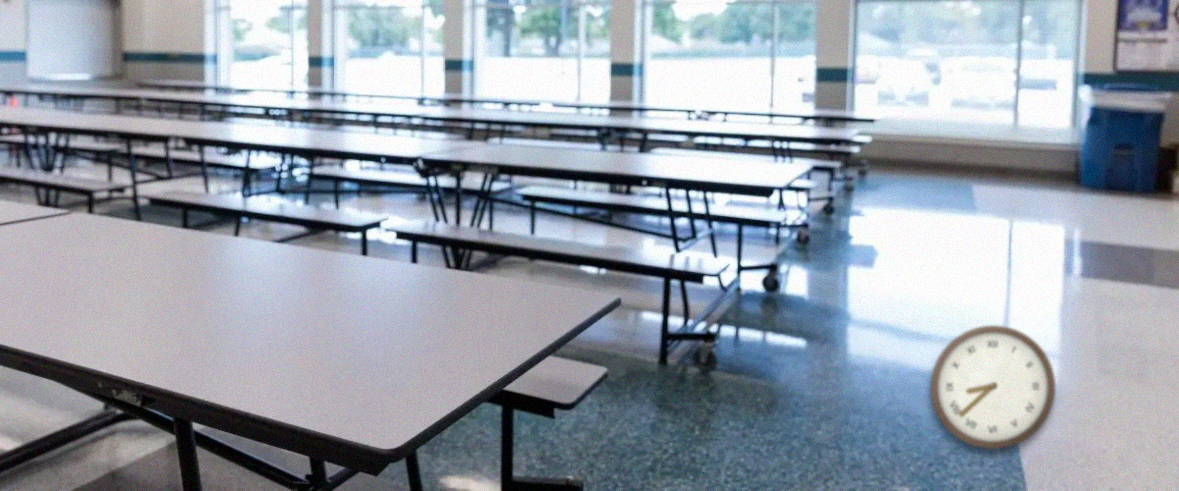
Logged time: 8 h 38 min
